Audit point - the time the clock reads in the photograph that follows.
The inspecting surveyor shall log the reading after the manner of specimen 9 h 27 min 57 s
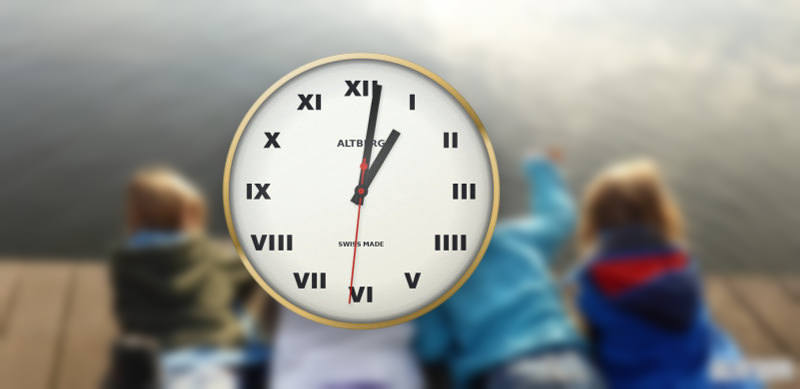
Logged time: 1 h 01 min 31 s
